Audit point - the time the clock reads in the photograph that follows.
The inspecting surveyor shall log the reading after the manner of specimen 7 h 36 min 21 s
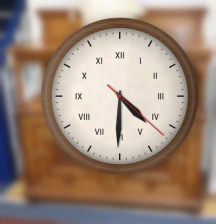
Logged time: 4 h 30 min 22 s
